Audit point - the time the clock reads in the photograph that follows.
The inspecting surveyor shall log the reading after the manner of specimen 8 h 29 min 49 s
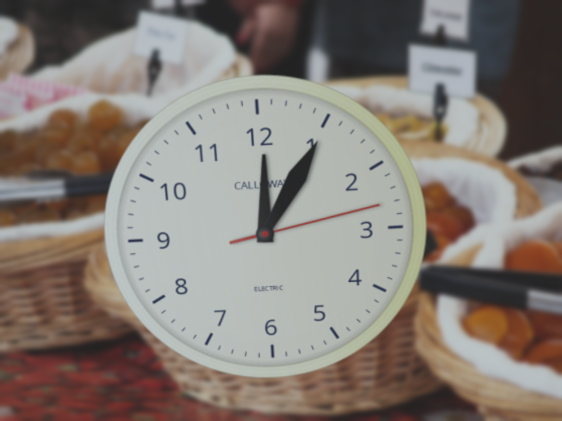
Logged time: 12 h 05 min 13 s
